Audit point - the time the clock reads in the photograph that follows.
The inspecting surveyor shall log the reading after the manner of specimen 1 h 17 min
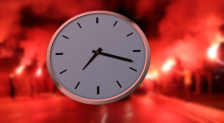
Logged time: 7 h 18 min
